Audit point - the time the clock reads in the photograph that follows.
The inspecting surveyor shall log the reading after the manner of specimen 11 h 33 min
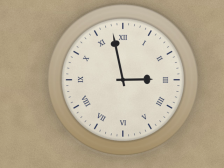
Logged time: 2 h 58 min
